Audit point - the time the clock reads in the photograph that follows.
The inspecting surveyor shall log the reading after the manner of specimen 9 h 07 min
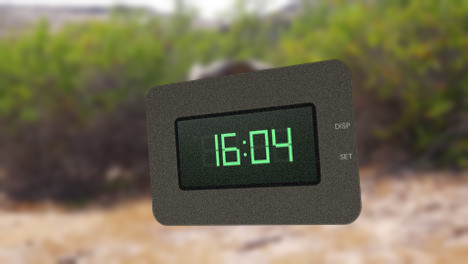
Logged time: 16 h 04 min
